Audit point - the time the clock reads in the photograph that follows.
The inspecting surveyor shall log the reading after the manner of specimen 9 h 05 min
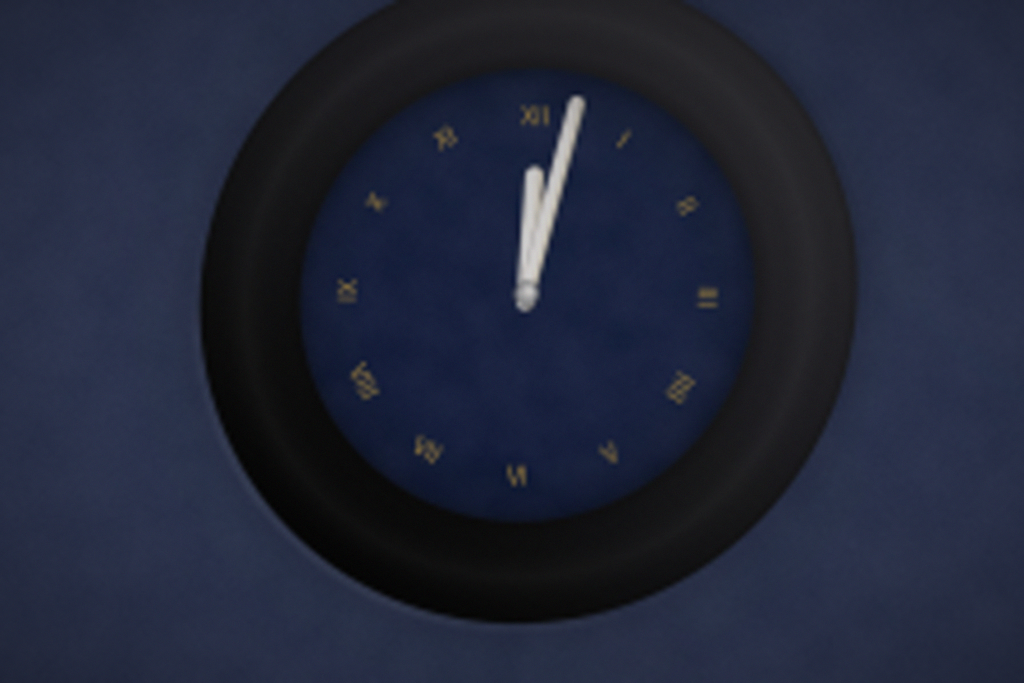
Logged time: 12 h 02 min
